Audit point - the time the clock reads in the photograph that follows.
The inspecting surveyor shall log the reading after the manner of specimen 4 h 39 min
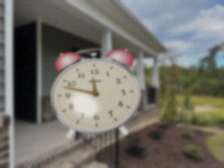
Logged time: 11 h 48 min
